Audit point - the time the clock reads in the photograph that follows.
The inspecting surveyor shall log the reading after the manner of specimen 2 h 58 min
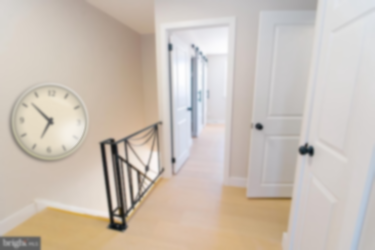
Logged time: 6 h 52 min
